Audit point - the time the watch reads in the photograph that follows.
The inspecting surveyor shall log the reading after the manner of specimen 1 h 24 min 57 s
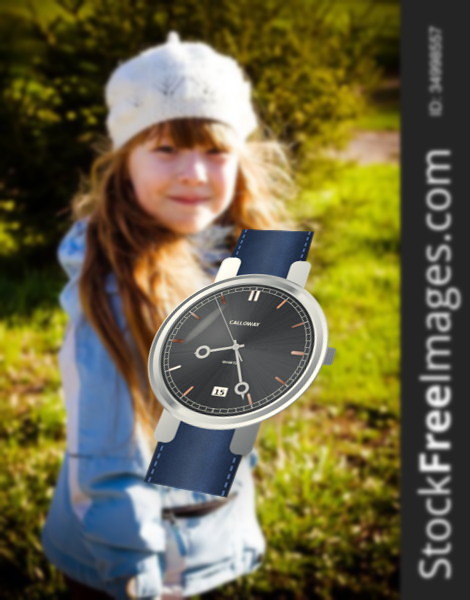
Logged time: 8 h 25 min 54 s
